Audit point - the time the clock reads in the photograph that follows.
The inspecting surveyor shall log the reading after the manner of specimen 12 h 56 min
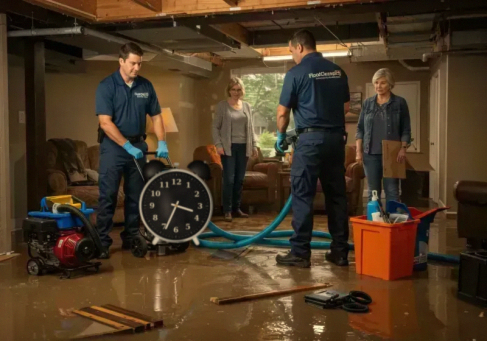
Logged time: 3 h 34 min
